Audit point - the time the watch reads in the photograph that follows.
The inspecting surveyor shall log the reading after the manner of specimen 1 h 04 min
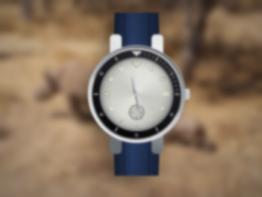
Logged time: 11 h 28 min
